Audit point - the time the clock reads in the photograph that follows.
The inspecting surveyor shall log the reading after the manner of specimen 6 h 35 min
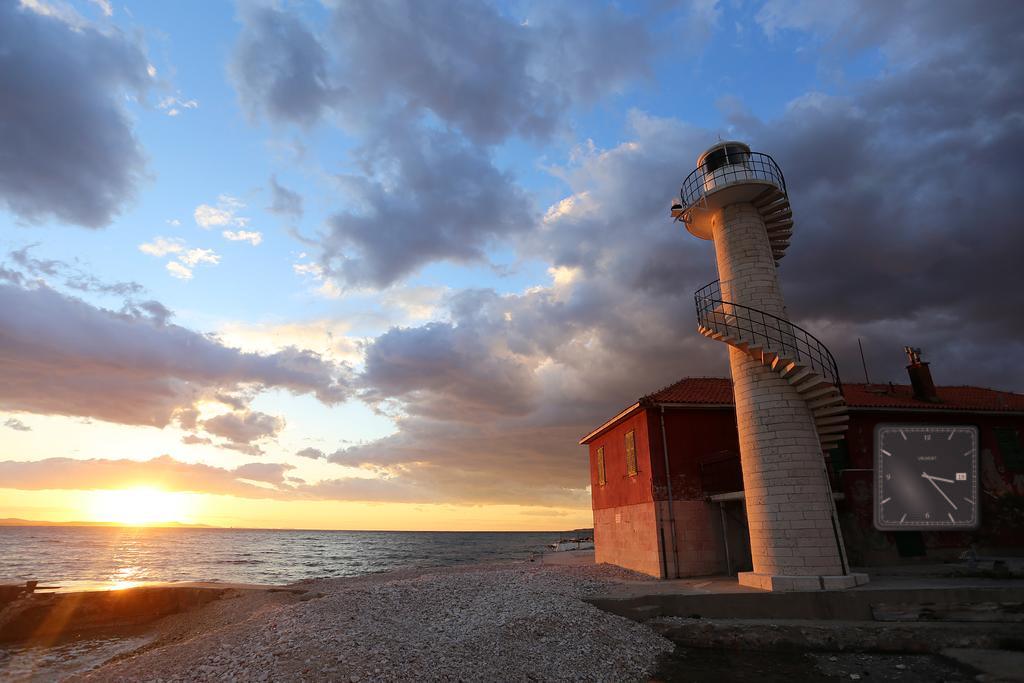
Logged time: 3 h 23 min
